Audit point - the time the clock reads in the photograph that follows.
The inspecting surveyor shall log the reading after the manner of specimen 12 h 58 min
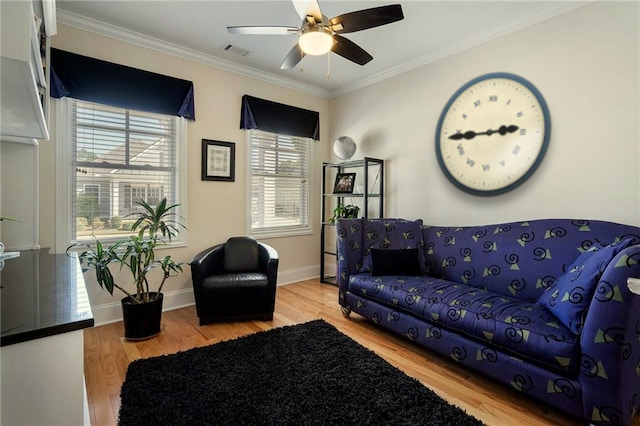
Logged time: 2 h 44 min
